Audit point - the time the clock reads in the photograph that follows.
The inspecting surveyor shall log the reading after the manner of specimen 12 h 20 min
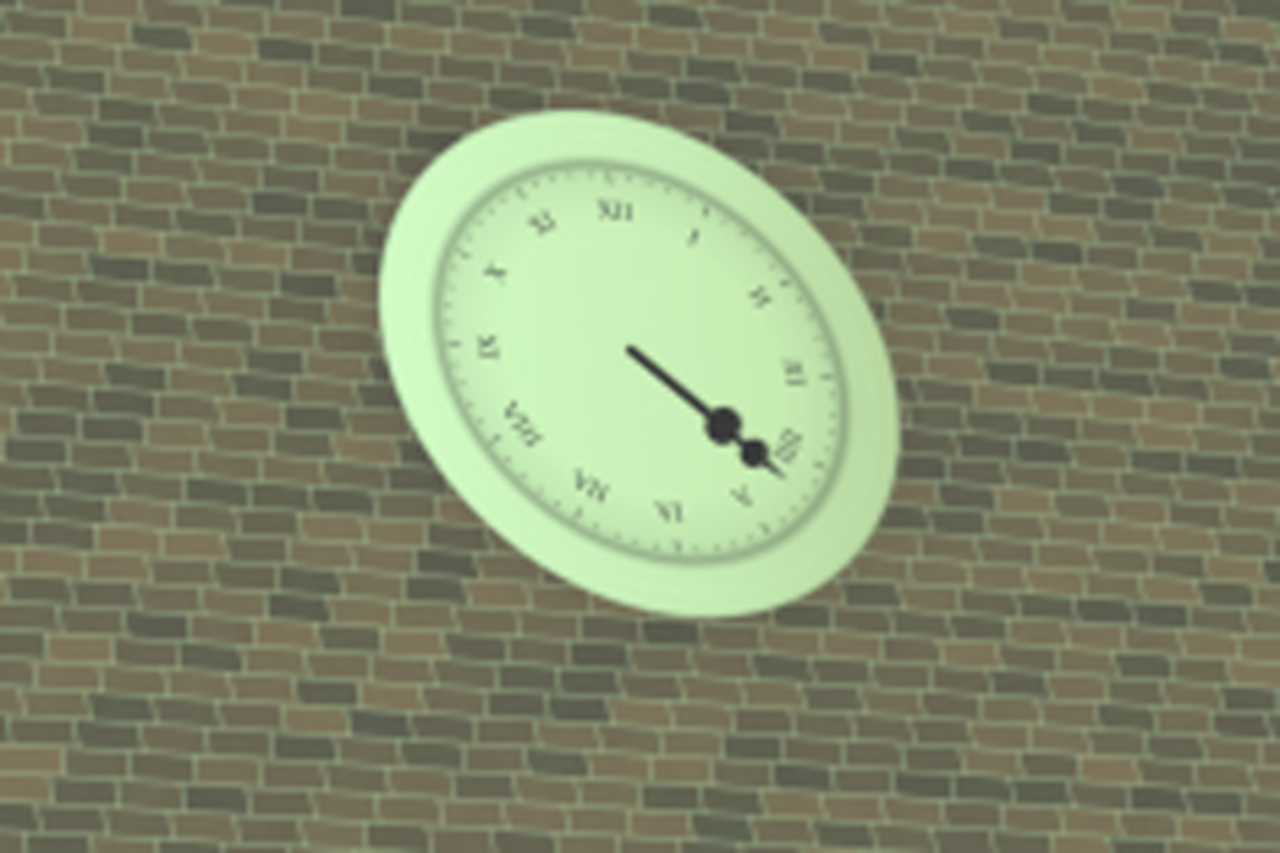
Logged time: 4 h 22 min
